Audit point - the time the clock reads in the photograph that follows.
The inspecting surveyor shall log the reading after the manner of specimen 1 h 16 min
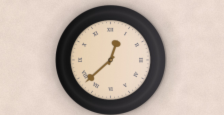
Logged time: 12 h 38 min
